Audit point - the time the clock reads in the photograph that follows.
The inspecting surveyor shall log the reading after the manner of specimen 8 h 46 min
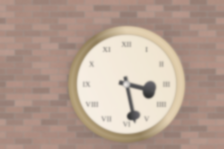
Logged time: 3 h 28 min
